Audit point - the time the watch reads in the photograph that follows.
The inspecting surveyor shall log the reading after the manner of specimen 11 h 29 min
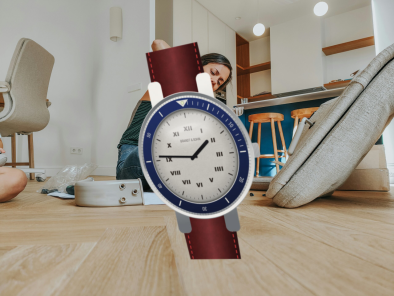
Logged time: 1 h 46 min
